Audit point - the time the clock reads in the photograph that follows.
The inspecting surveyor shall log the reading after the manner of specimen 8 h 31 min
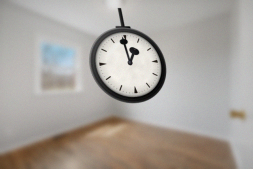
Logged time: 12 h 59 min
